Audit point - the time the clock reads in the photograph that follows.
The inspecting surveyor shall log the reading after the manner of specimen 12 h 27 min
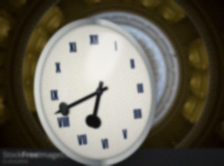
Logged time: 6 h 42 min
